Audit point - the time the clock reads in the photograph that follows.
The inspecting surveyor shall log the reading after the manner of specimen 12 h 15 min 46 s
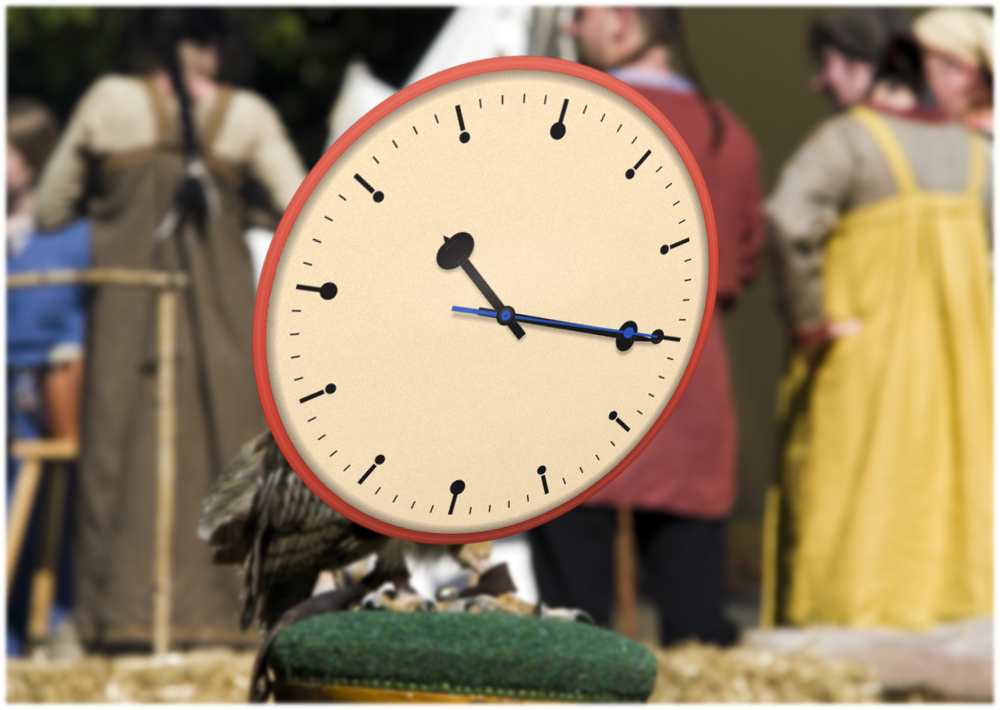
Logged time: 10 h 15 min 15 s
